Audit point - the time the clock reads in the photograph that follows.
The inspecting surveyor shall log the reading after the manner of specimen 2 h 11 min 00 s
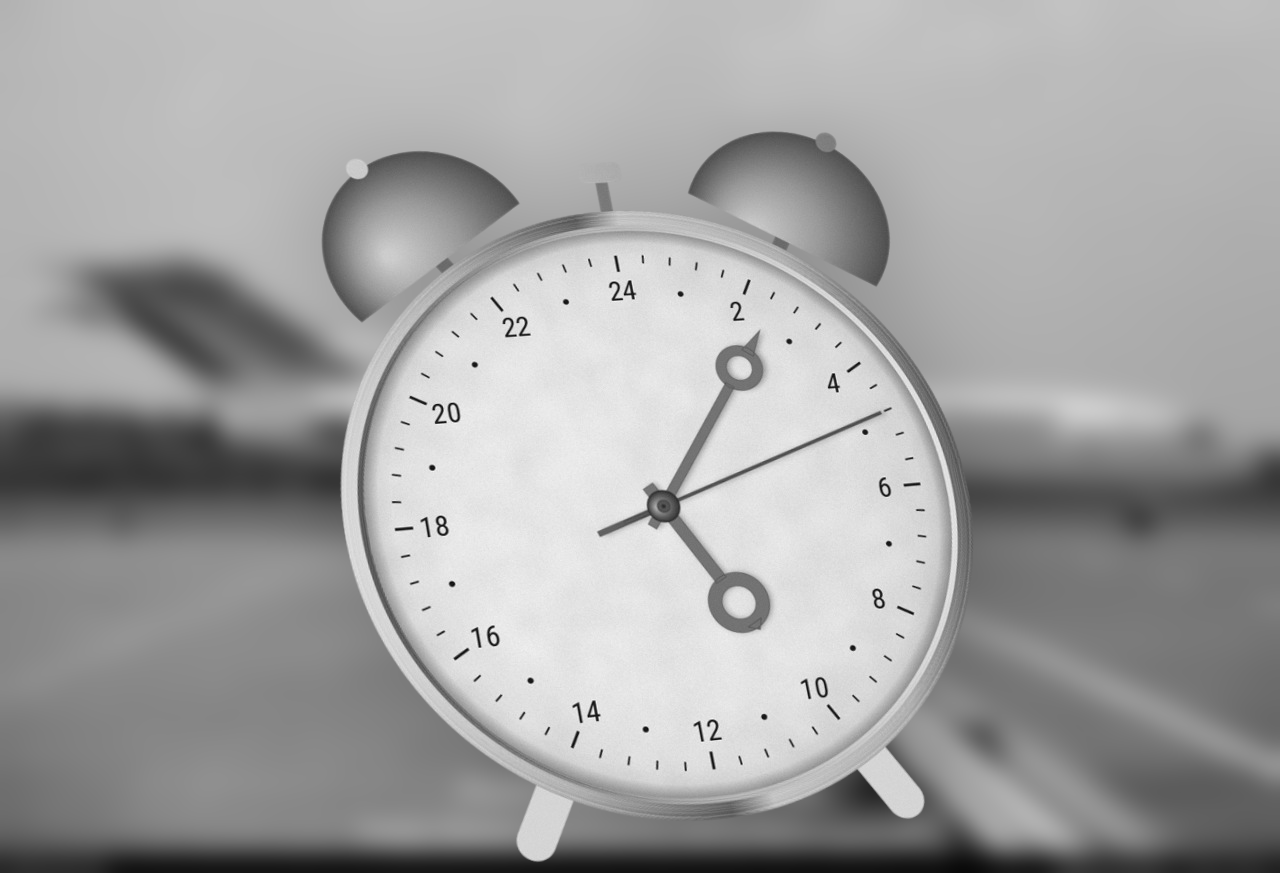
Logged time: 10 h 06 min 12 s
